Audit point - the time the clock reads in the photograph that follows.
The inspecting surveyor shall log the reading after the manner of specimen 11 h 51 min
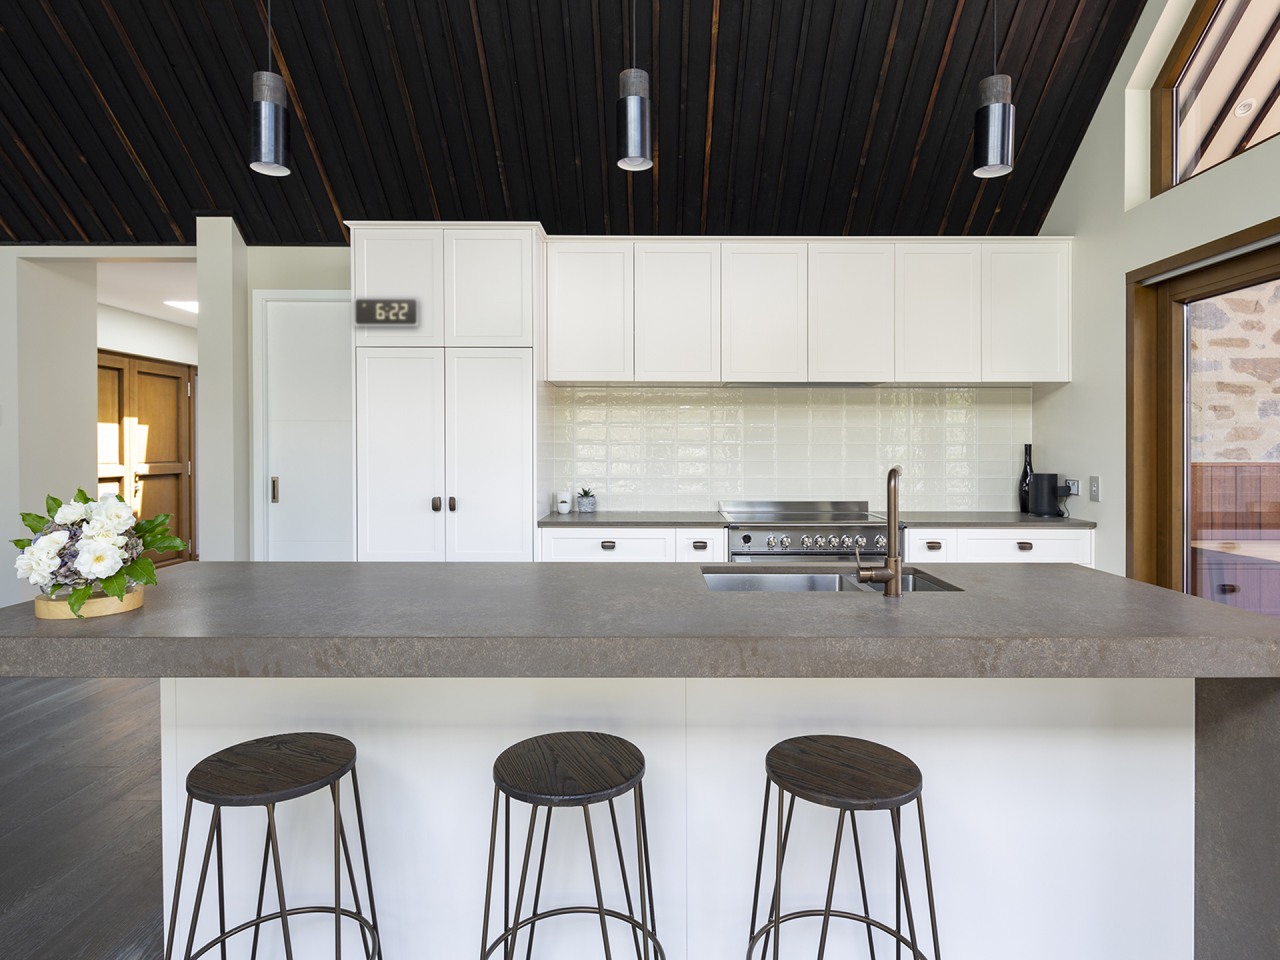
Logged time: 6 h 22 min
